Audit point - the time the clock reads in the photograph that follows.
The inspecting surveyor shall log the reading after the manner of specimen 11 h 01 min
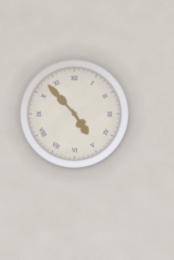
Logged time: 4 h 53 min
